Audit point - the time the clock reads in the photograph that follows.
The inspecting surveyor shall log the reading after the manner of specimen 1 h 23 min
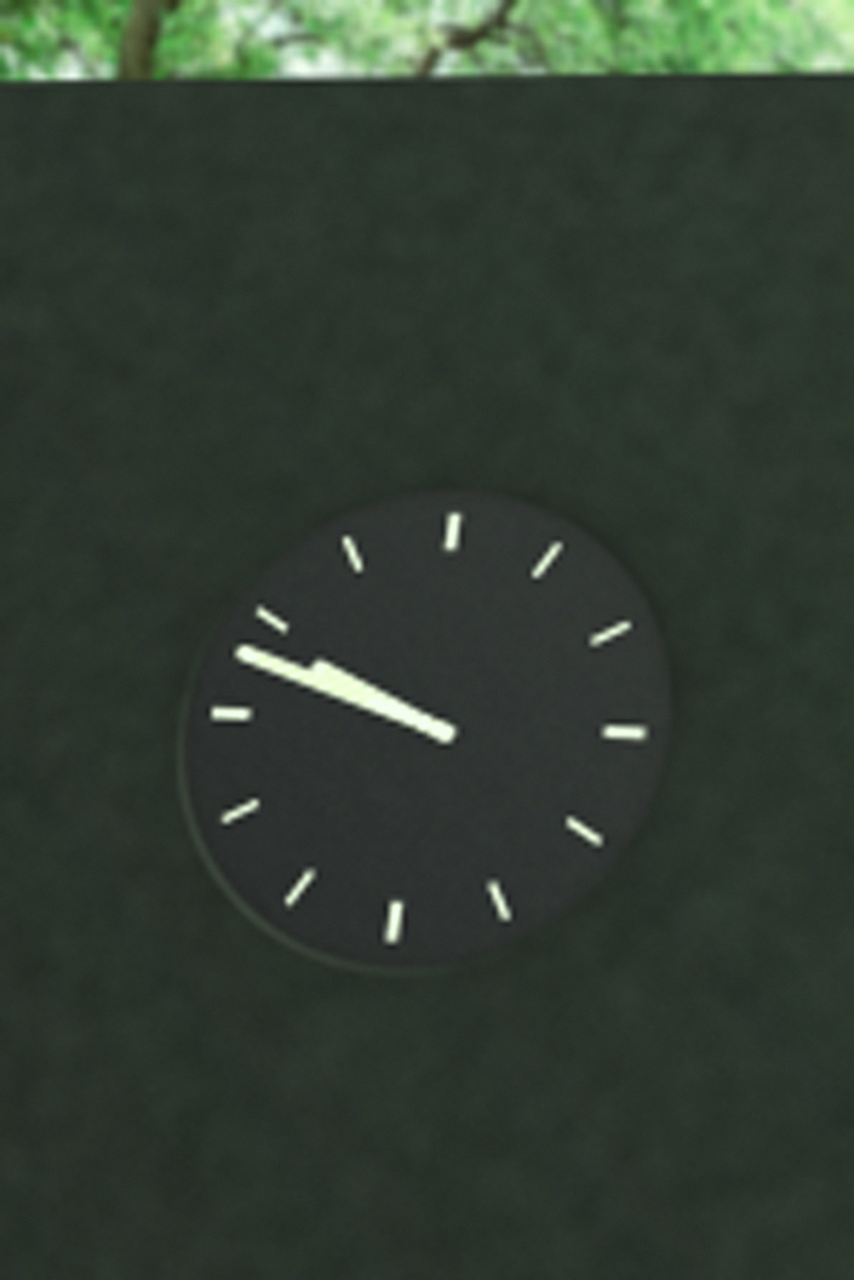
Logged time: 9 h 48 min
